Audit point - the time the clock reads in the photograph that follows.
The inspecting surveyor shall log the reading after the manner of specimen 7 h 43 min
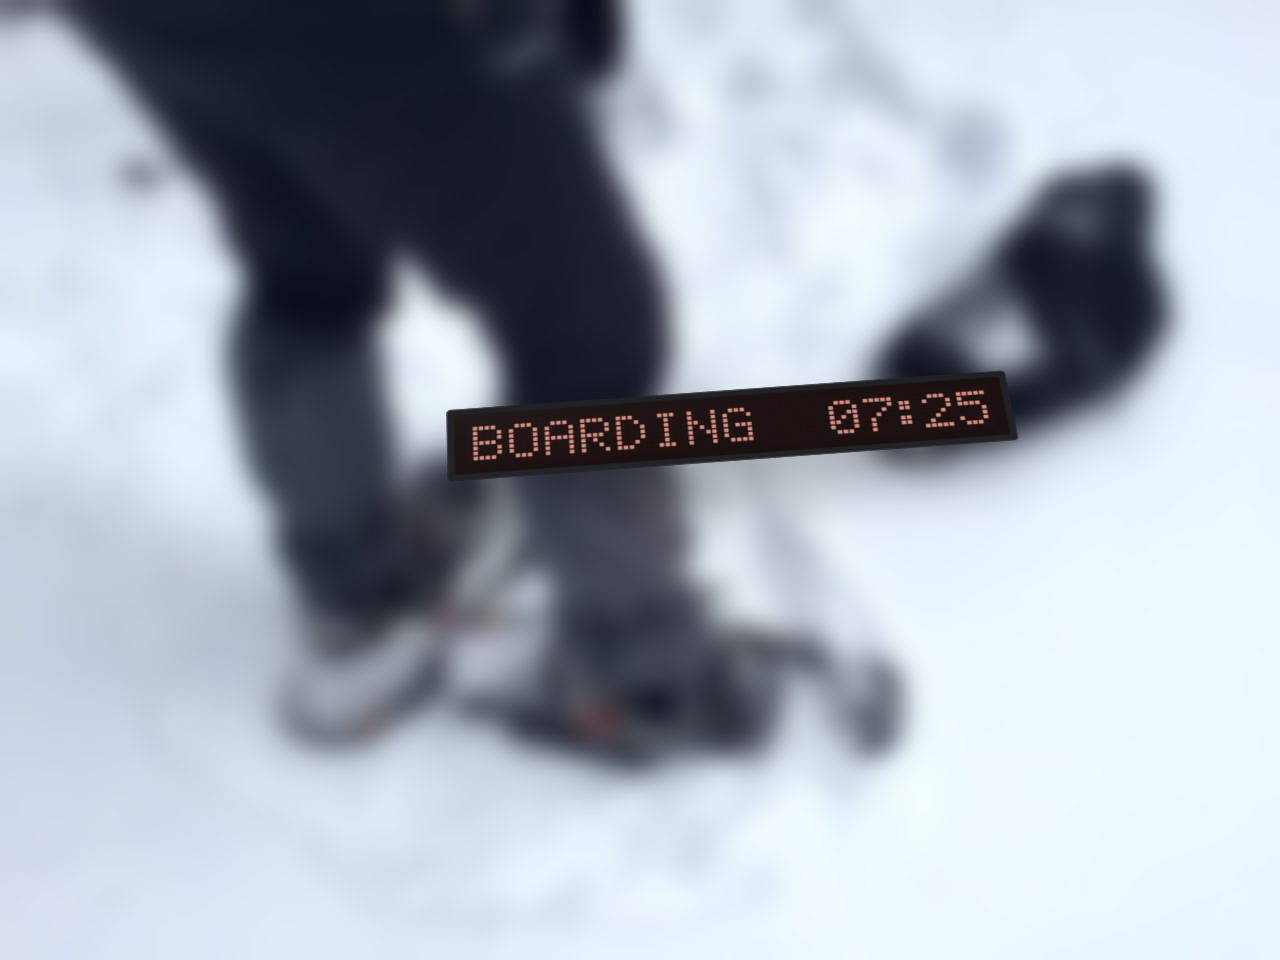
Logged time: 7 h 25 min
